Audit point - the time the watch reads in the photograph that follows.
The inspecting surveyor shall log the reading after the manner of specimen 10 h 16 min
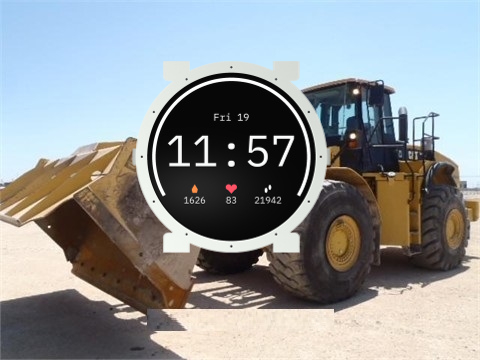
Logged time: 11 h 57 min
